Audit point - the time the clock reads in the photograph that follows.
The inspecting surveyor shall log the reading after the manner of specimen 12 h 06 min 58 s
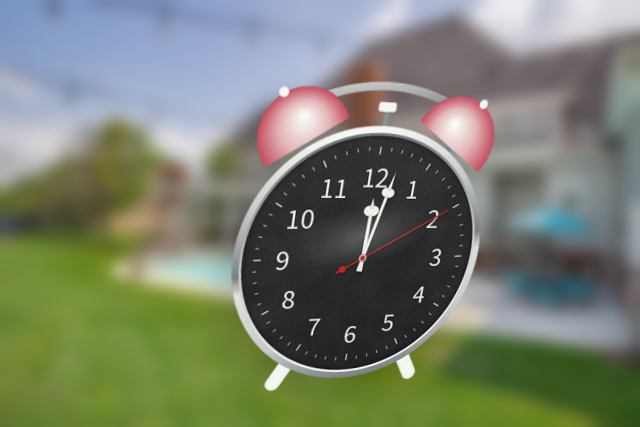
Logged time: 12 h 02 min 10 s
